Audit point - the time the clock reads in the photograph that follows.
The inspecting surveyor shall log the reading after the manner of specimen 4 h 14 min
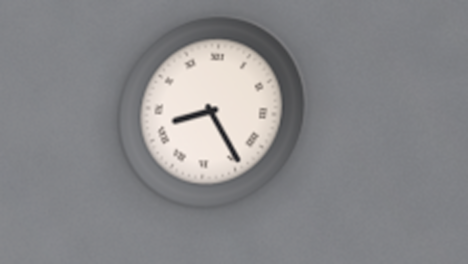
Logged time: 8 h 24 min
